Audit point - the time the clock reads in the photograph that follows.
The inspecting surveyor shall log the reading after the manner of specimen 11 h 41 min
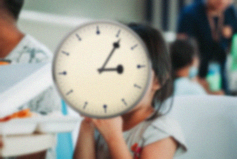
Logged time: 3 h 06 min
